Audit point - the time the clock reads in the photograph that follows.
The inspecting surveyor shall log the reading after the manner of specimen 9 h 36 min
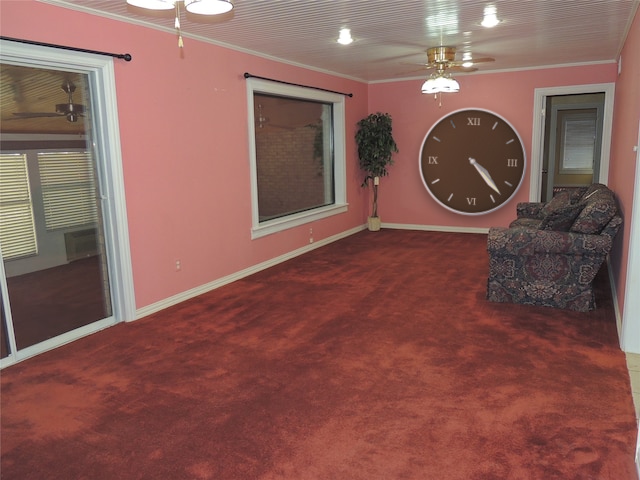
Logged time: 4 h 23 min
